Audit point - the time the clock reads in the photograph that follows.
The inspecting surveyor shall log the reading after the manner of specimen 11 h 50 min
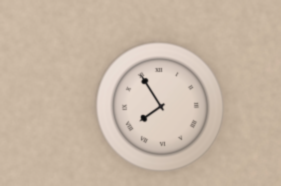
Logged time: 7 h 55 min
